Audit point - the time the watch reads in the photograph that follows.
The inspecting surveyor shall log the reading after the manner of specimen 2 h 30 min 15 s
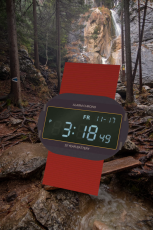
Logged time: 3 h 18 min 49 s
